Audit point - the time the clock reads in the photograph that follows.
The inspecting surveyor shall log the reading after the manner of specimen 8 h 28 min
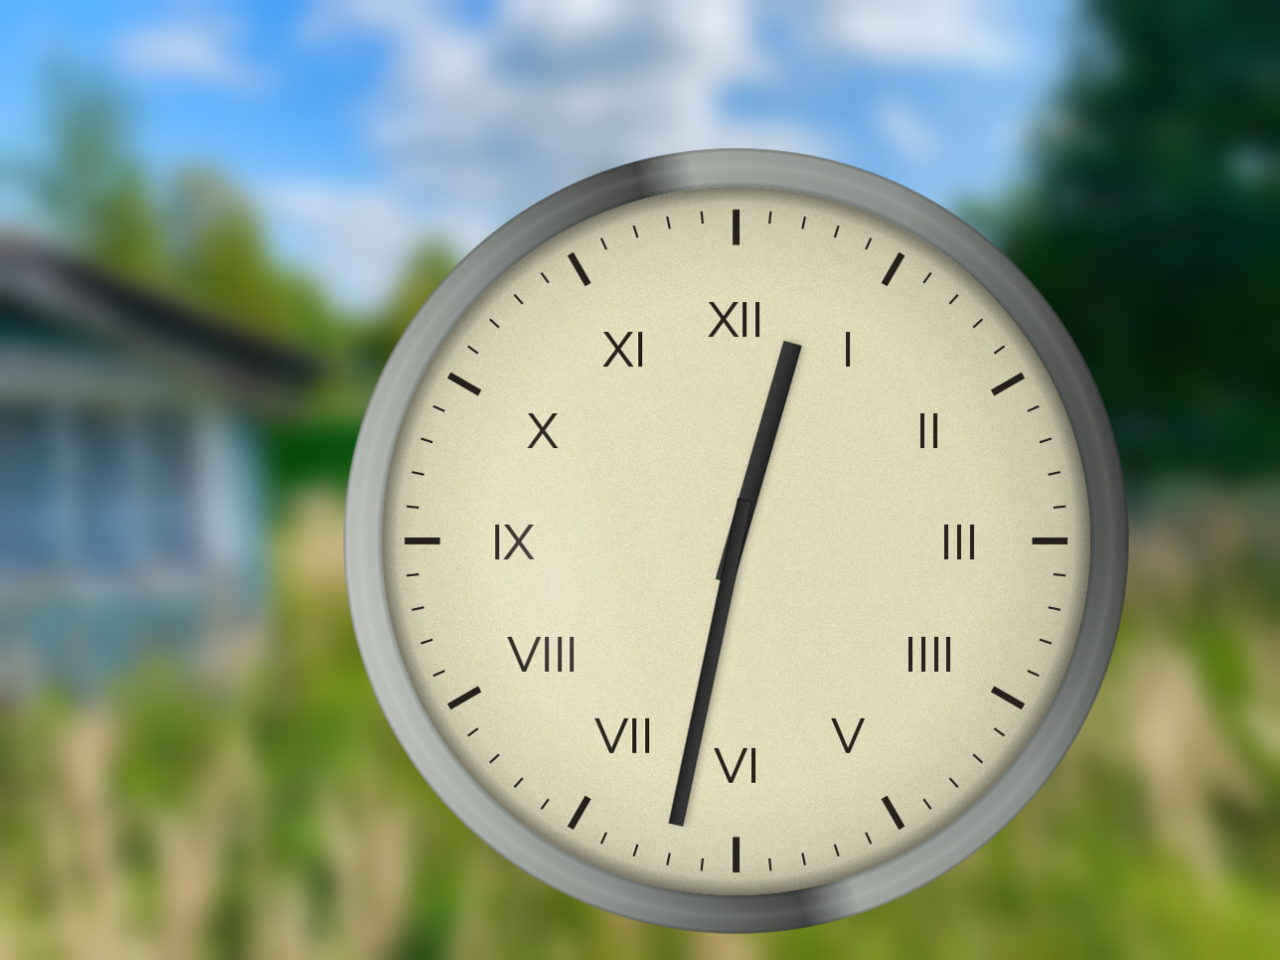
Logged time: 12 h 32 min
